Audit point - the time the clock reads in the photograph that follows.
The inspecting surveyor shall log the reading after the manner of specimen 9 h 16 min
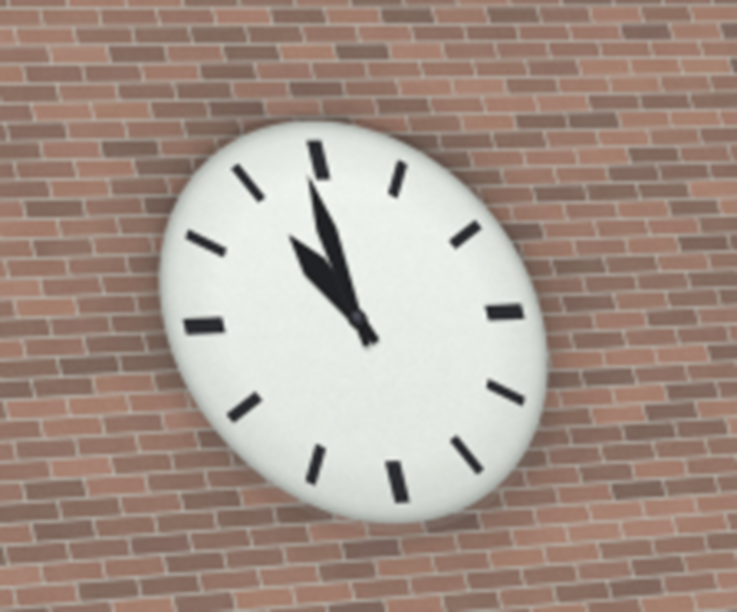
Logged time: 10 h 59 min
